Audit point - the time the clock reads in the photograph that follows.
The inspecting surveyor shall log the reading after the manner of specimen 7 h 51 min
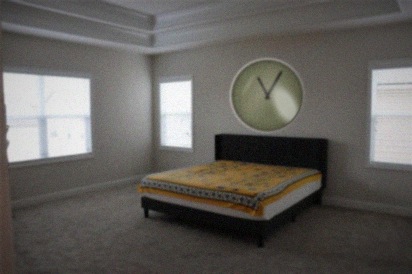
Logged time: 11 h 05 min
